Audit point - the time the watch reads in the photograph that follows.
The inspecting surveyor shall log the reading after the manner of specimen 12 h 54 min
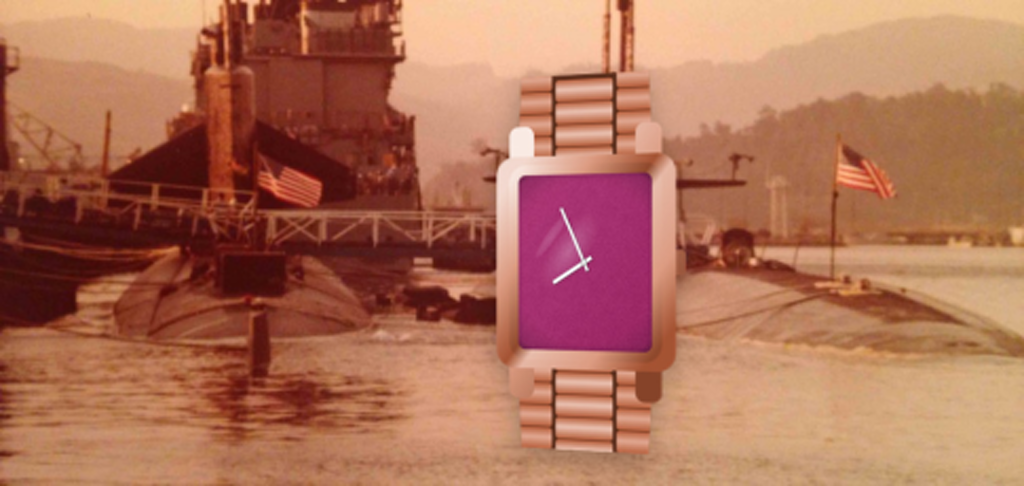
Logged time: 7 h 56 min
